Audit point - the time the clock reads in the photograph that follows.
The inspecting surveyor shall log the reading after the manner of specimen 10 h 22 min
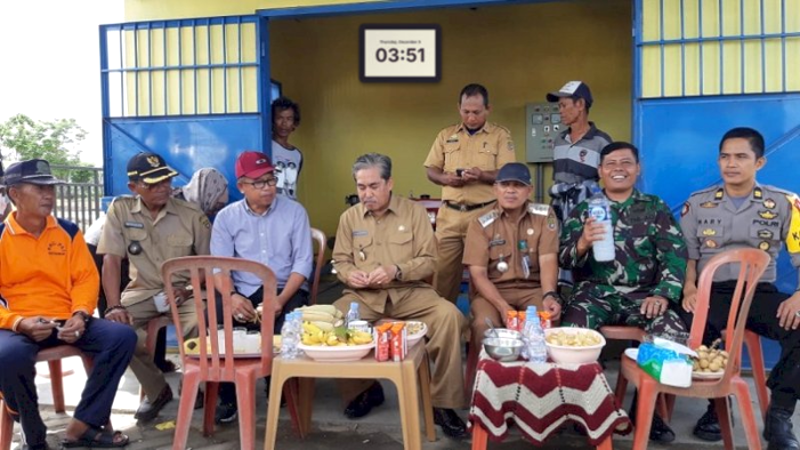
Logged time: 3 h 51 min
